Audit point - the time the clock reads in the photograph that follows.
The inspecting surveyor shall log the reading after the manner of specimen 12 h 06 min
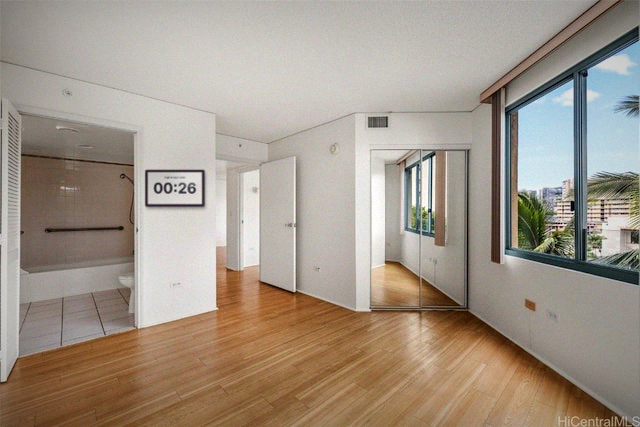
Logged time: 0 h 26 min
